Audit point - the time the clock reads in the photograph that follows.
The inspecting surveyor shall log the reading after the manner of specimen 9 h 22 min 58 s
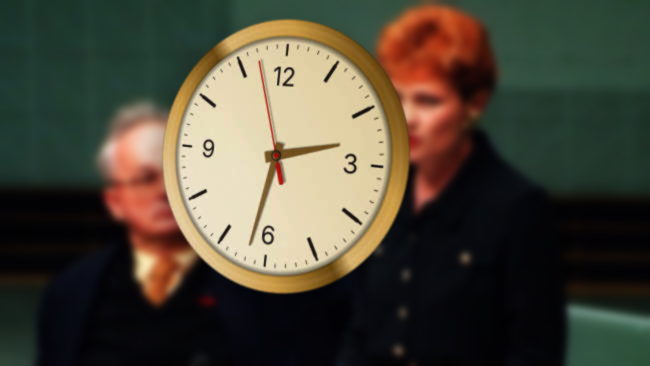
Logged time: 2 h 31 min 57 s
